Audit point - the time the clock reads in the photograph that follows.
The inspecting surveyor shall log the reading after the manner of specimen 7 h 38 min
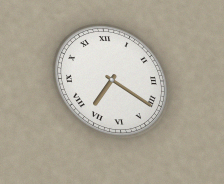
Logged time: 7 h 21 min
